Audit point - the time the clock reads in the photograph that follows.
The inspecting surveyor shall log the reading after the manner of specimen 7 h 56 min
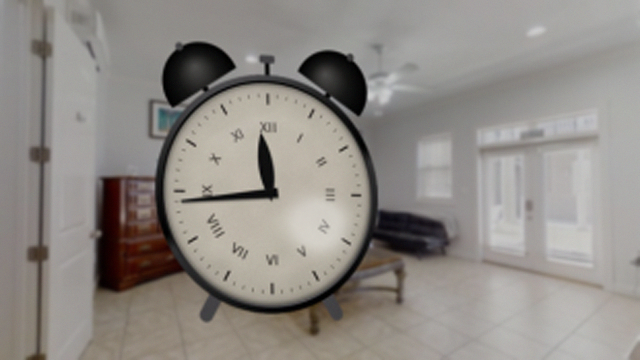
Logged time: 11 h 44 min
